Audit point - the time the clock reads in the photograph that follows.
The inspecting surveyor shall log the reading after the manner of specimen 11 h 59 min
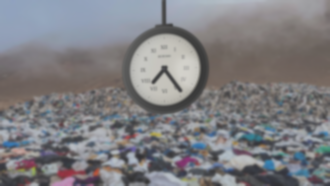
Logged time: 7 h 24 min
